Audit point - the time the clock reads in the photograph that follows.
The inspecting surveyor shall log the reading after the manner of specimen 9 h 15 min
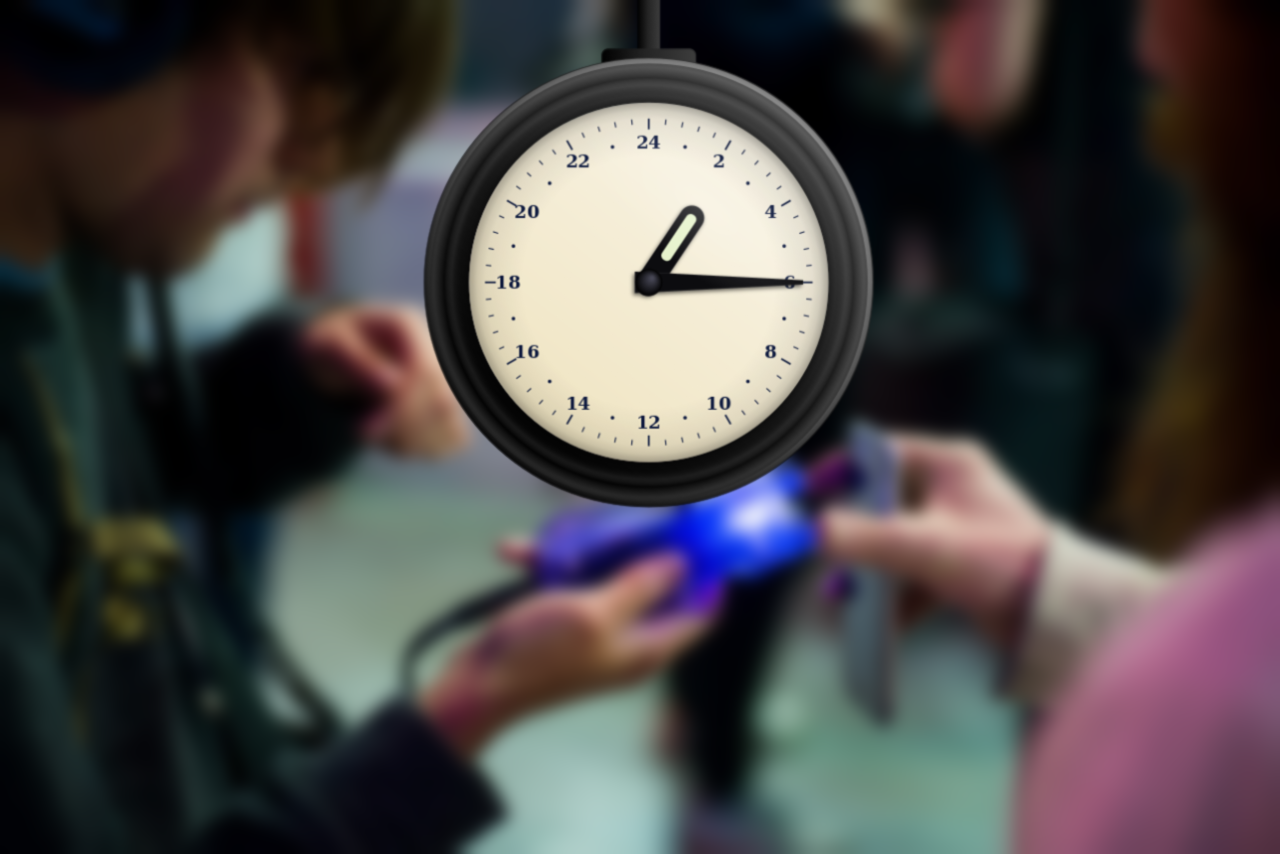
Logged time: 2 h 15 min
